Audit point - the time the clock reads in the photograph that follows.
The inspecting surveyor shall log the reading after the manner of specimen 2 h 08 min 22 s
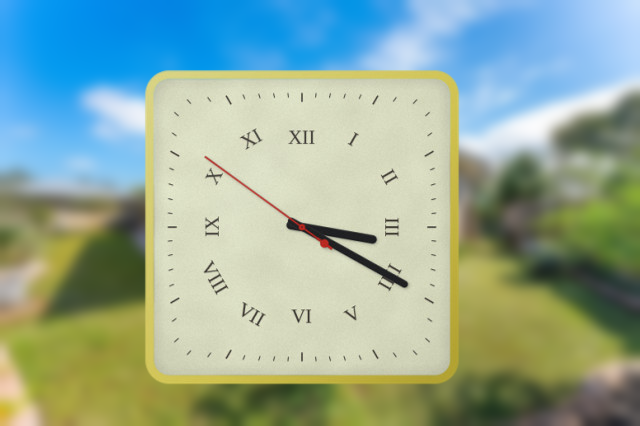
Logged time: 3 h 19 min 51 s
